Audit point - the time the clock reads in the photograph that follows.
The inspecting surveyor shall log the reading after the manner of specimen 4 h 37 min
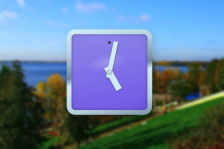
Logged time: 5 h 02 min
